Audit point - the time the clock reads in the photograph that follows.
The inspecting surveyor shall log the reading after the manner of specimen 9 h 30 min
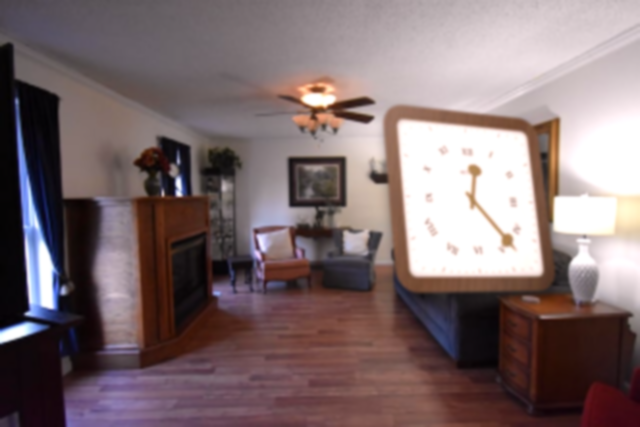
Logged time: 12 h 23 min
